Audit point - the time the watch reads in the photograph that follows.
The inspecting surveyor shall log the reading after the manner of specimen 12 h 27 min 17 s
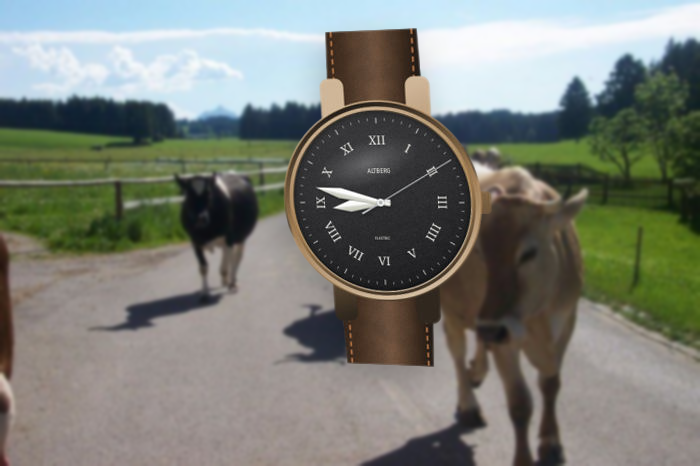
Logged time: 8 h 47 min 10 s
